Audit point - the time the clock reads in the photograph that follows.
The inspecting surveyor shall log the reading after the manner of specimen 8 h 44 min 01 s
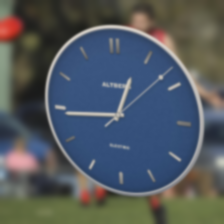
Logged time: 12 h 44 min 08 s
